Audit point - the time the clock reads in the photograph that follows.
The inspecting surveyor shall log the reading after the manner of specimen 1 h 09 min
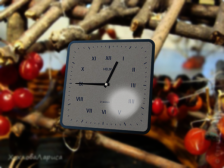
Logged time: 12 h 45 min
